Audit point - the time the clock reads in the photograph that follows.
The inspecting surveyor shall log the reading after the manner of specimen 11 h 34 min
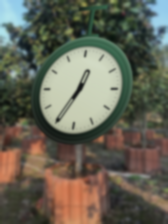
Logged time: 12 h 35 min
